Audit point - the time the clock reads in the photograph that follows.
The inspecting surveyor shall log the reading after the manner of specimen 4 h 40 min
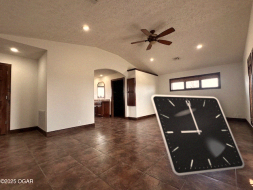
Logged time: 9 h 00 min
